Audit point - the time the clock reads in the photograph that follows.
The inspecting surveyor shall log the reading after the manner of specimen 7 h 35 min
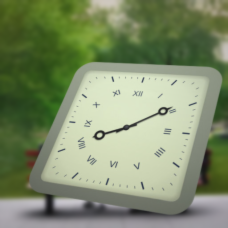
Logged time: 8 h 09 min
